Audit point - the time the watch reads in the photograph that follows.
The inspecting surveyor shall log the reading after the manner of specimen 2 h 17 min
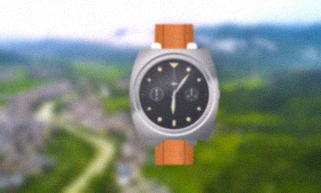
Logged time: 6 h 06 min
